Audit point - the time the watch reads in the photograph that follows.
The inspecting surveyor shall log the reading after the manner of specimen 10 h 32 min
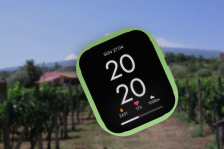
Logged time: 20 h 20 min
